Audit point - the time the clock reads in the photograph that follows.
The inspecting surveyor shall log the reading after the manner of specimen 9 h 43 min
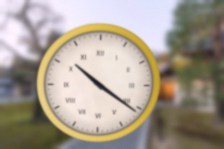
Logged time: 10 h 21 min
